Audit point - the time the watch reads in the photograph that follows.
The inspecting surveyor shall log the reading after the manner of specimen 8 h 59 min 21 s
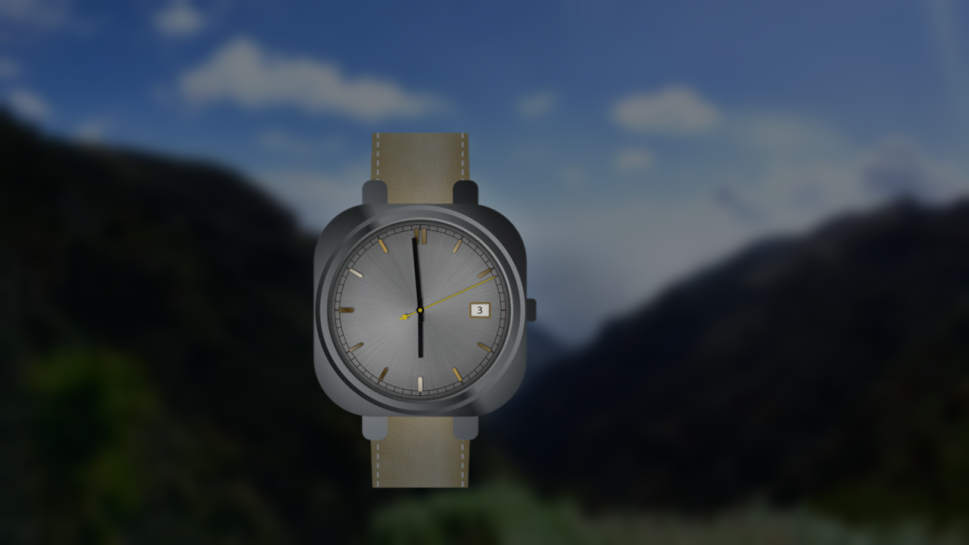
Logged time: 5 h 59 min 11 s
